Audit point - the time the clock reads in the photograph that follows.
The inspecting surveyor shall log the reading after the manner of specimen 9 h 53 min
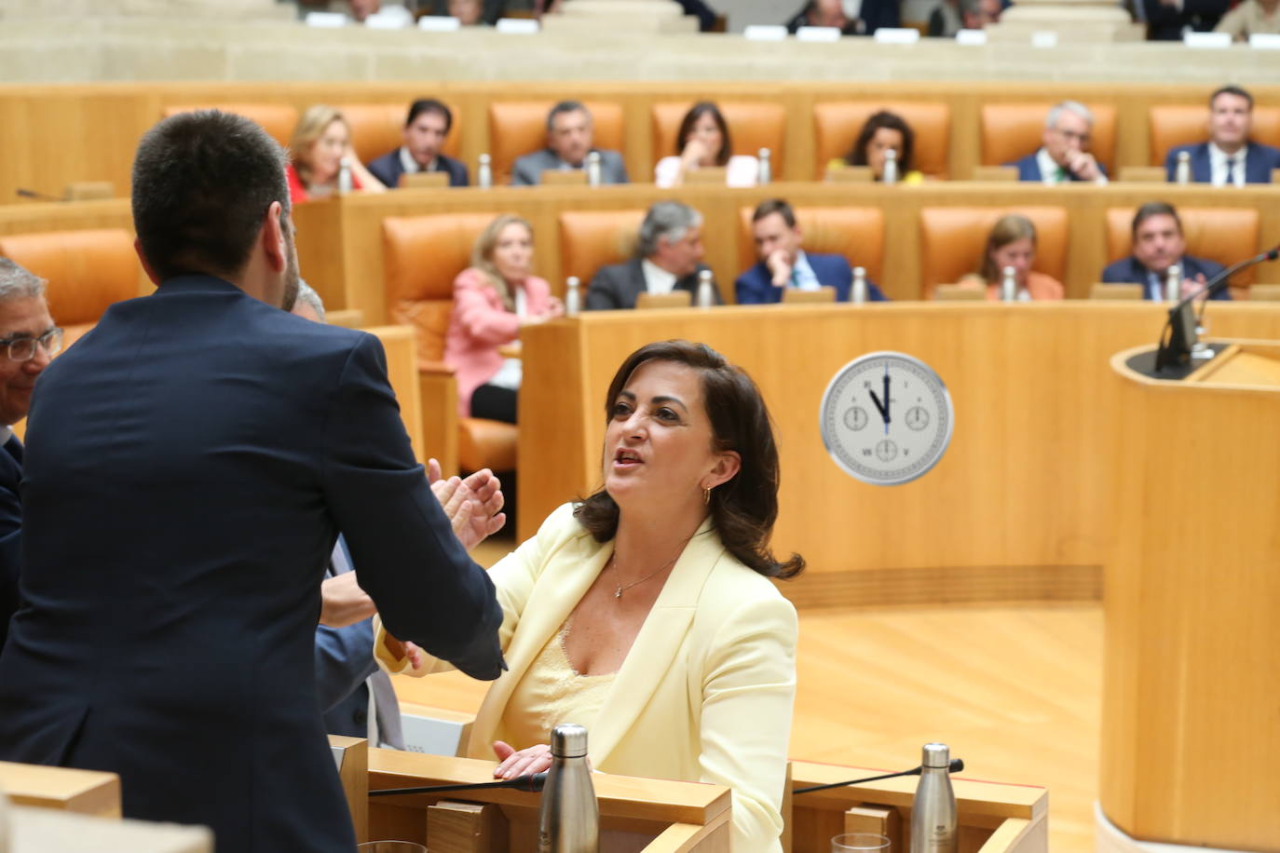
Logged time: 11 h 00 min
